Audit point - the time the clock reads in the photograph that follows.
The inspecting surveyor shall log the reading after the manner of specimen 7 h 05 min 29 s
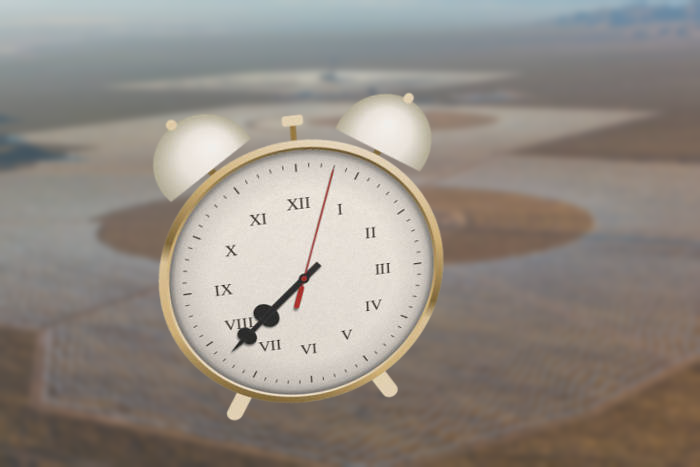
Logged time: 7 h 38 min 03 s
